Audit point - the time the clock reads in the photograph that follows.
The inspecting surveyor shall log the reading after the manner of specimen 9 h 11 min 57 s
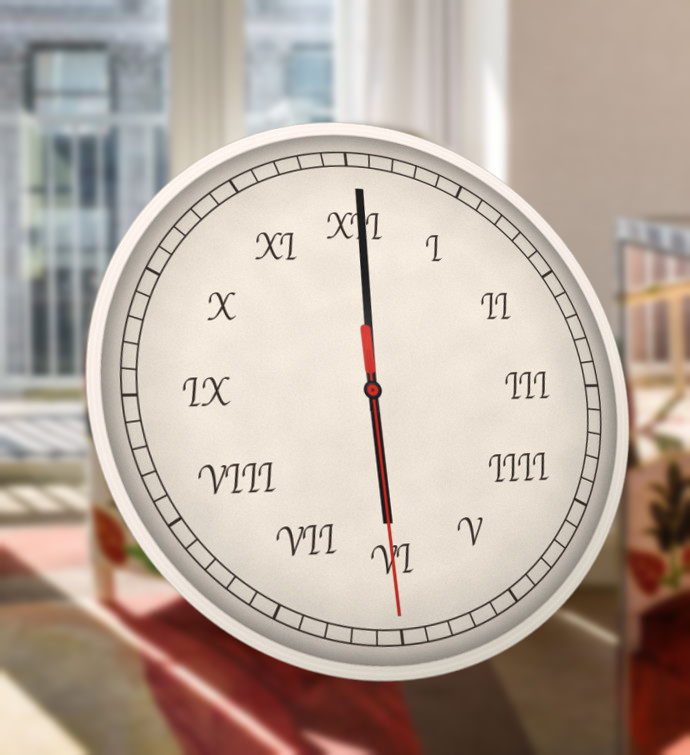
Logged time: 6 h 00 min 30 s
